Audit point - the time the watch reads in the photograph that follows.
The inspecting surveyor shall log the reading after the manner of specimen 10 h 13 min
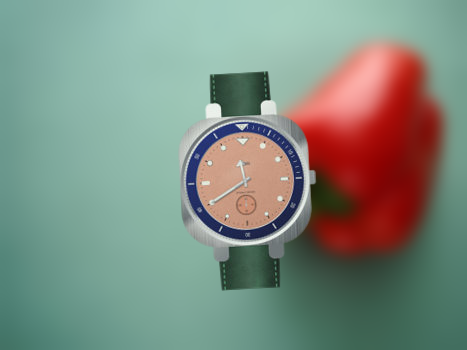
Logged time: 11 h 40 min
